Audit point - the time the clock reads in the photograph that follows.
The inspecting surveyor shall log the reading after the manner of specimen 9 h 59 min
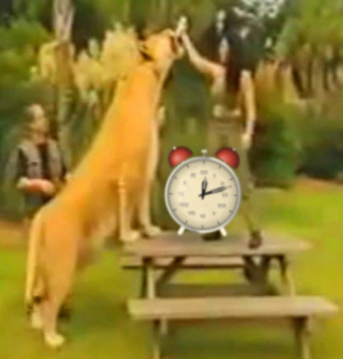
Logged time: 12 h 12 min
